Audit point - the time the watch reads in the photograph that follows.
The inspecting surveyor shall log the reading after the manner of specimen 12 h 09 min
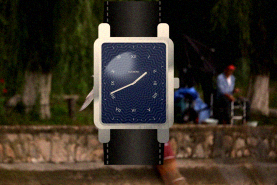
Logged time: 1 h 41 min
